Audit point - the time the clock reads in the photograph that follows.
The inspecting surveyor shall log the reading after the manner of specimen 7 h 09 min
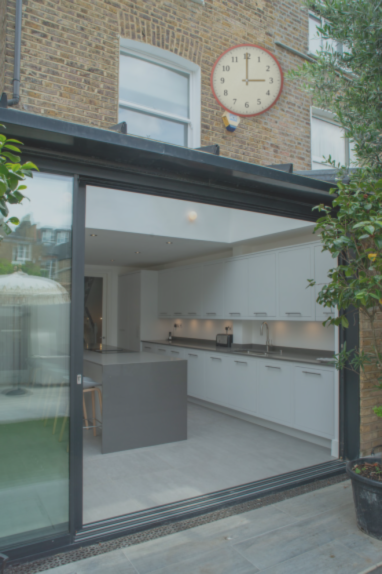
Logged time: 3 h 00 min
